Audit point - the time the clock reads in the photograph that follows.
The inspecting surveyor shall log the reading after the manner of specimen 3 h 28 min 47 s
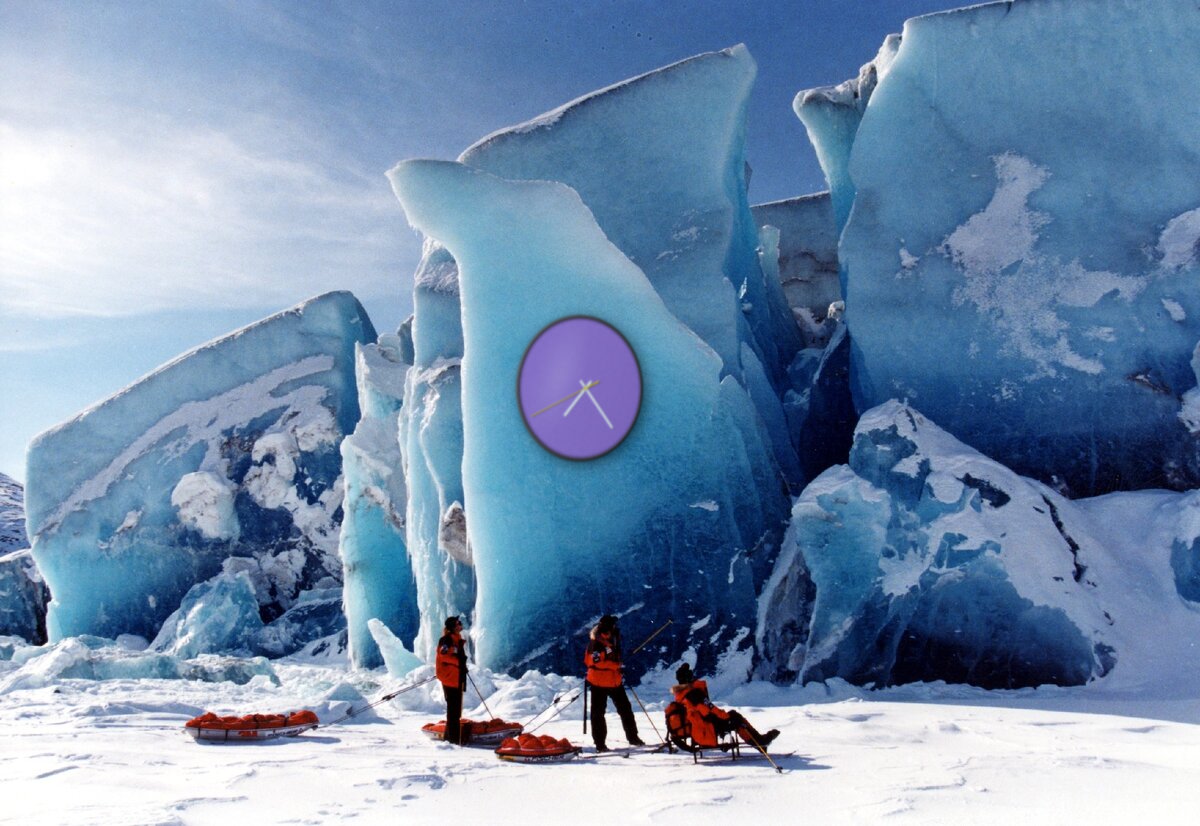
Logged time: 7 h 23 min 41 s
